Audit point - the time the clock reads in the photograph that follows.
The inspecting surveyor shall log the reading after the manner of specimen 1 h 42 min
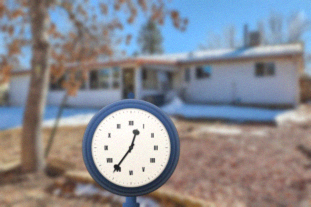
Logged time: 12 h 36 min
